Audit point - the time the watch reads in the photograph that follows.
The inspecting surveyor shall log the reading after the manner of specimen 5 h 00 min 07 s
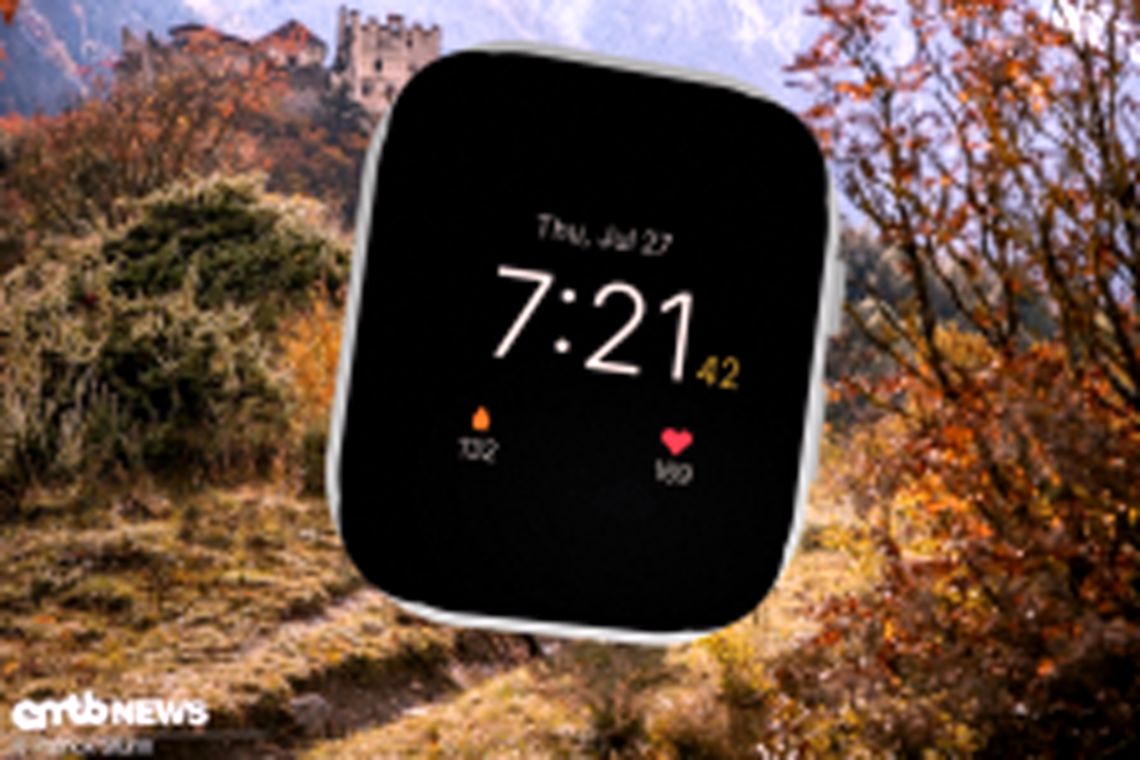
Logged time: 7 h 21 min 42 s
